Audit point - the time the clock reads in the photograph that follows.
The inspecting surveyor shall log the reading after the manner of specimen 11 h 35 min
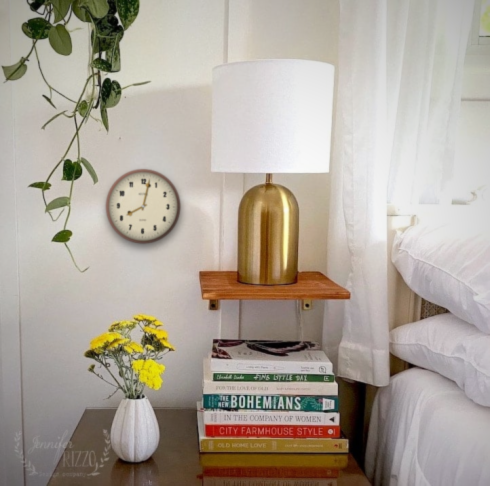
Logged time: 8 h 02 min
